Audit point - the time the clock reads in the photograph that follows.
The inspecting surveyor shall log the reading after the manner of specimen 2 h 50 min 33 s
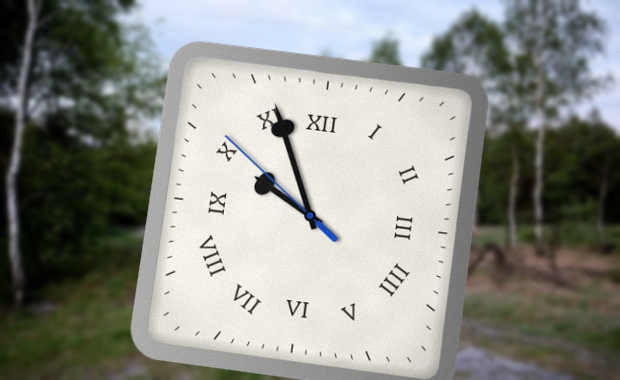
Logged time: 9 h 55 min 51 s
